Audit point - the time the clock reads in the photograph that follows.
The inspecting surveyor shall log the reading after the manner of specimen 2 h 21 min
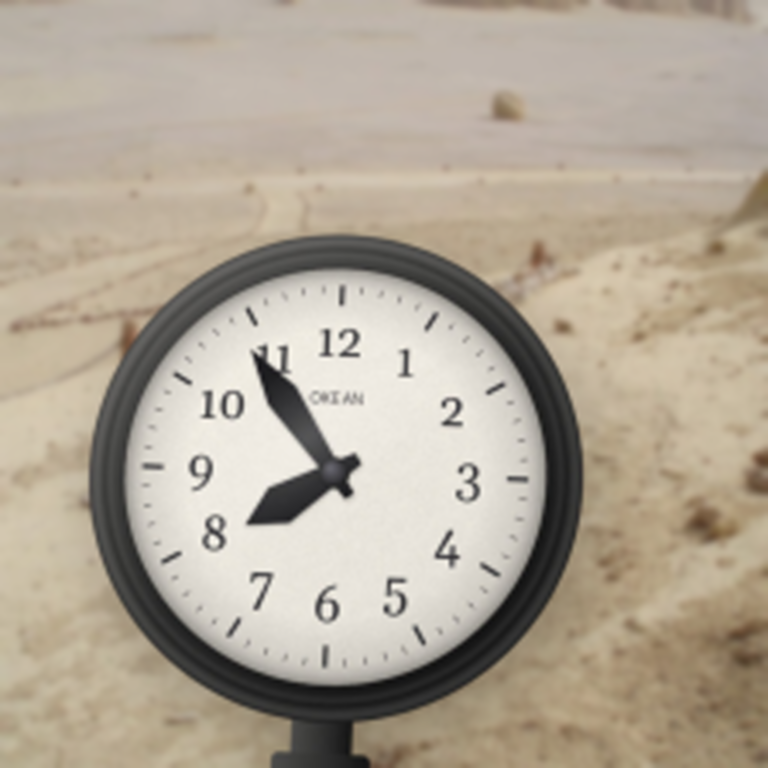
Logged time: 7 h 54 min
